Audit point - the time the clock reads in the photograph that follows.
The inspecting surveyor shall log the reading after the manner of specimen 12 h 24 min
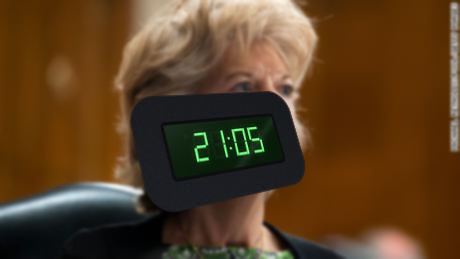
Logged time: 21 h 05 min
